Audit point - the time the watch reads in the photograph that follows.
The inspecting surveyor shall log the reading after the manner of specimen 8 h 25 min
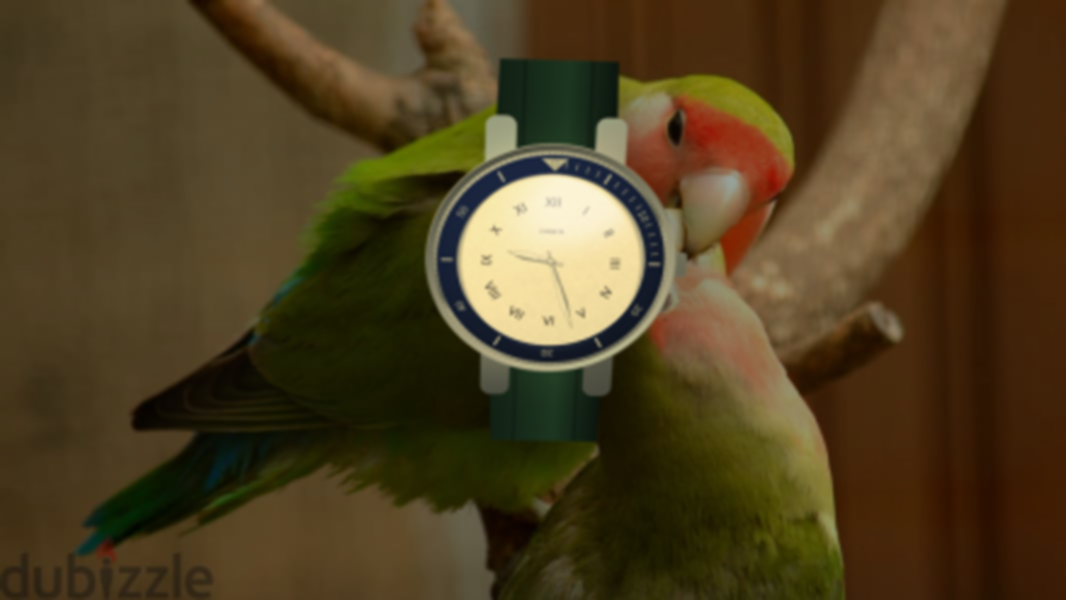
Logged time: 9 h 27 min
